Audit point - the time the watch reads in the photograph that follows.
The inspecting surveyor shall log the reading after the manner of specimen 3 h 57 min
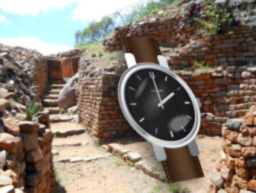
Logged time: 2 h 00 min
